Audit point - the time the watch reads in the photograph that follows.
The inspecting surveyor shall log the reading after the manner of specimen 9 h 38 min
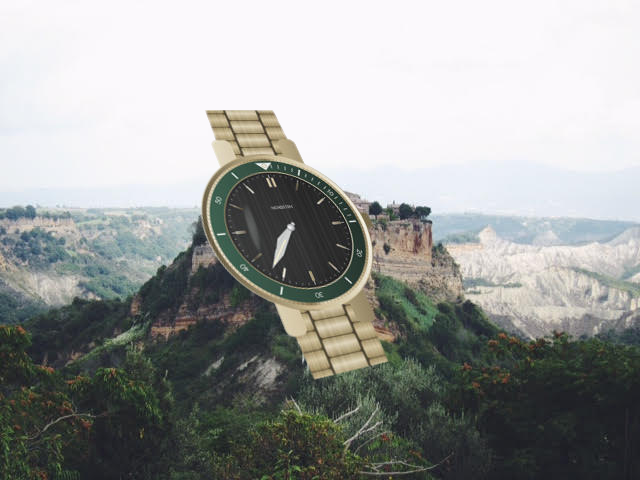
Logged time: 7 h 37 min
